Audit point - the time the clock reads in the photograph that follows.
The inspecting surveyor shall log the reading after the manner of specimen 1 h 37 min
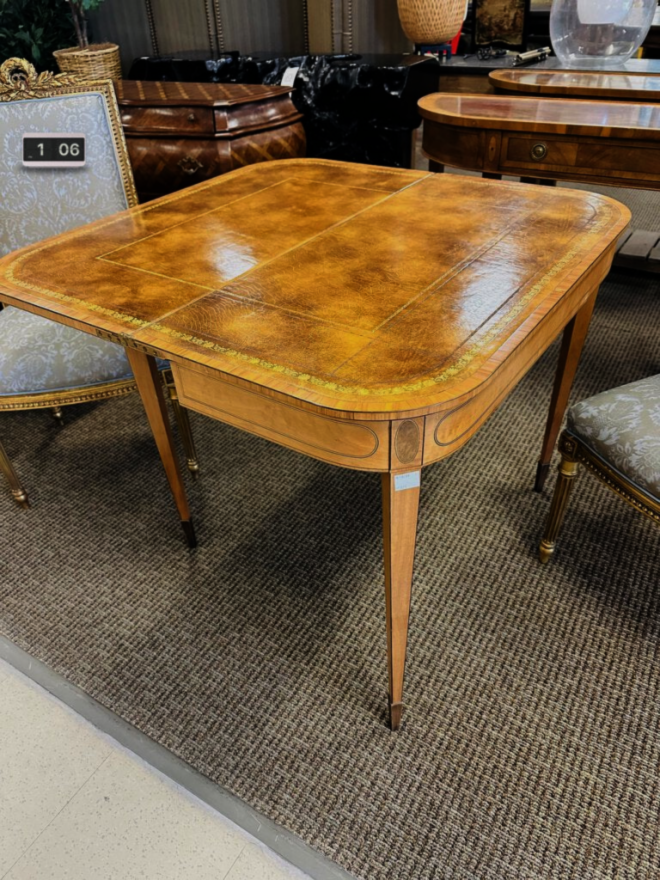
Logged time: 1 h 06 min
